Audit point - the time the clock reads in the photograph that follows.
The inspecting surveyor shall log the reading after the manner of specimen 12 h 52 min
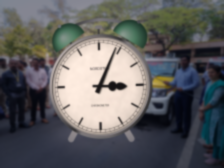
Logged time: 3 h 04 min
